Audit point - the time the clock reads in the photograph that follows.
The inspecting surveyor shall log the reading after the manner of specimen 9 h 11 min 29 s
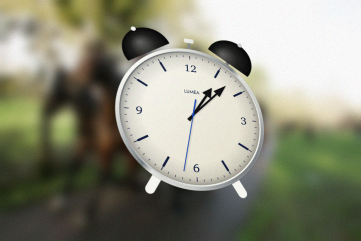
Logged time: 1 h 07 min 32 s
